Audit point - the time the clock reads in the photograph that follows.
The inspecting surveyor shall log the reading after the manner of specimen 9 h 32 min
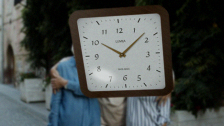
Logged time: 10 h 08 min
